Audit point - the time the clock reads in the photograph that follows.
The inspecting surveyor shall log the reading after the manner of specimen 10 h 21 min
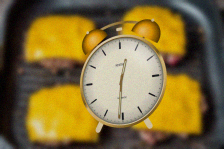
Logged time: 12 h 31 min
